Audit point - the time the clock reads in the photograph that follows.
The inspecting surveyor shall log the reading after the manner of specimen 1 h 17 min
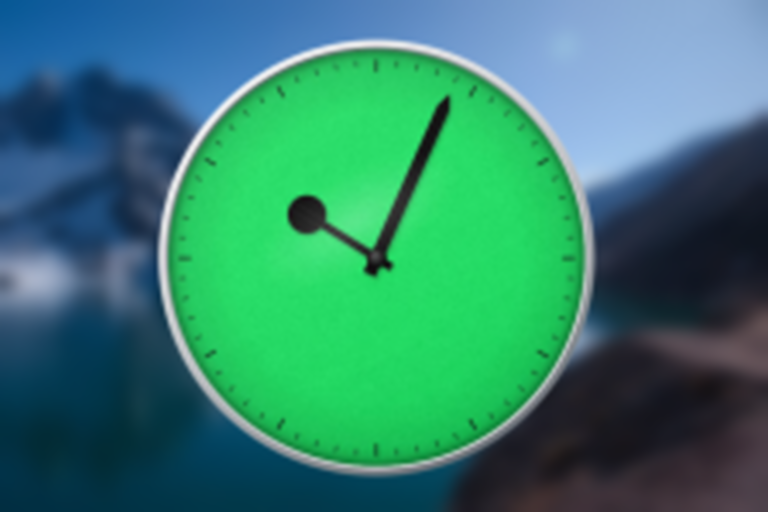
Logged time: 10 h 04 min
